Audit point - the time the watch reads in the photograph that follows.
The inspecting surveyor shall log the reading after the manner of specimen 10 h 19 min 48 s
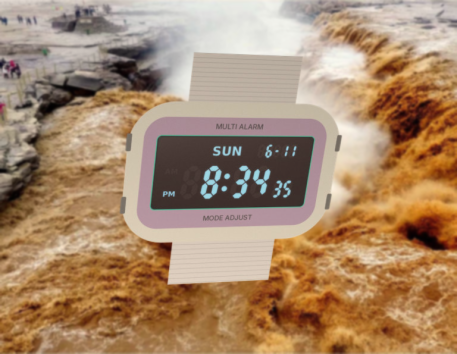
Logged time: 8 h 34 min 35 s
